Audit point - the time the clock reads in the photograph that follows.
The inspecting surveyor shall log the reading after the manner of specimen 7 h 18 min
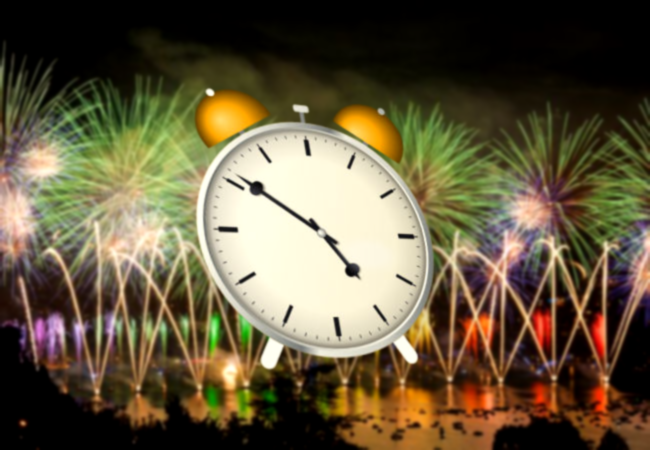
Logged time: 4 h 51 min
